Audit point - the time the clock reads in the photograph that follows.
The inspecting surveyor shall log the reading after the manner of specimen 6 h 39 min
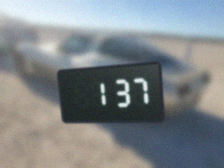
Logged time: 1 h 37 min
